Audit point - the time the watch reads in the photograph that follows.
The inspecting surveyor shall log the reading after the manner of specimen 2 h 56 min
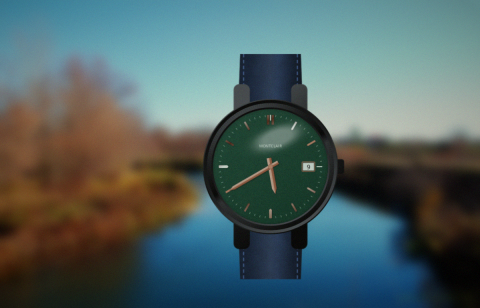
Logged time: 5 h 40 min
